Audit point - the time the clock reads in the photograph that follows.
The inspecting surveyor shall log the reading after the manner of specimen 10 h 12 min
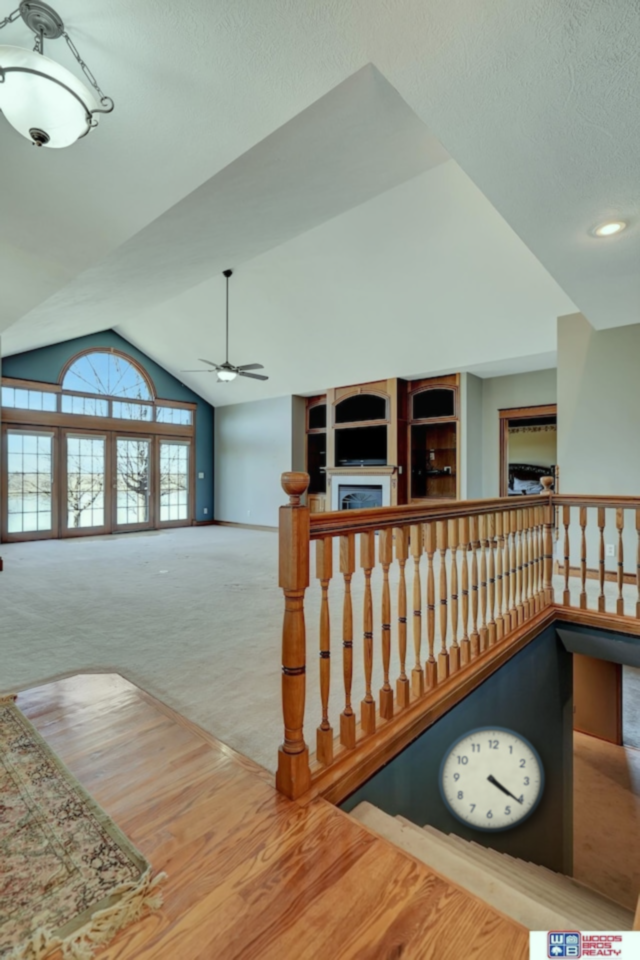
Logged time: 4 h 21 min
